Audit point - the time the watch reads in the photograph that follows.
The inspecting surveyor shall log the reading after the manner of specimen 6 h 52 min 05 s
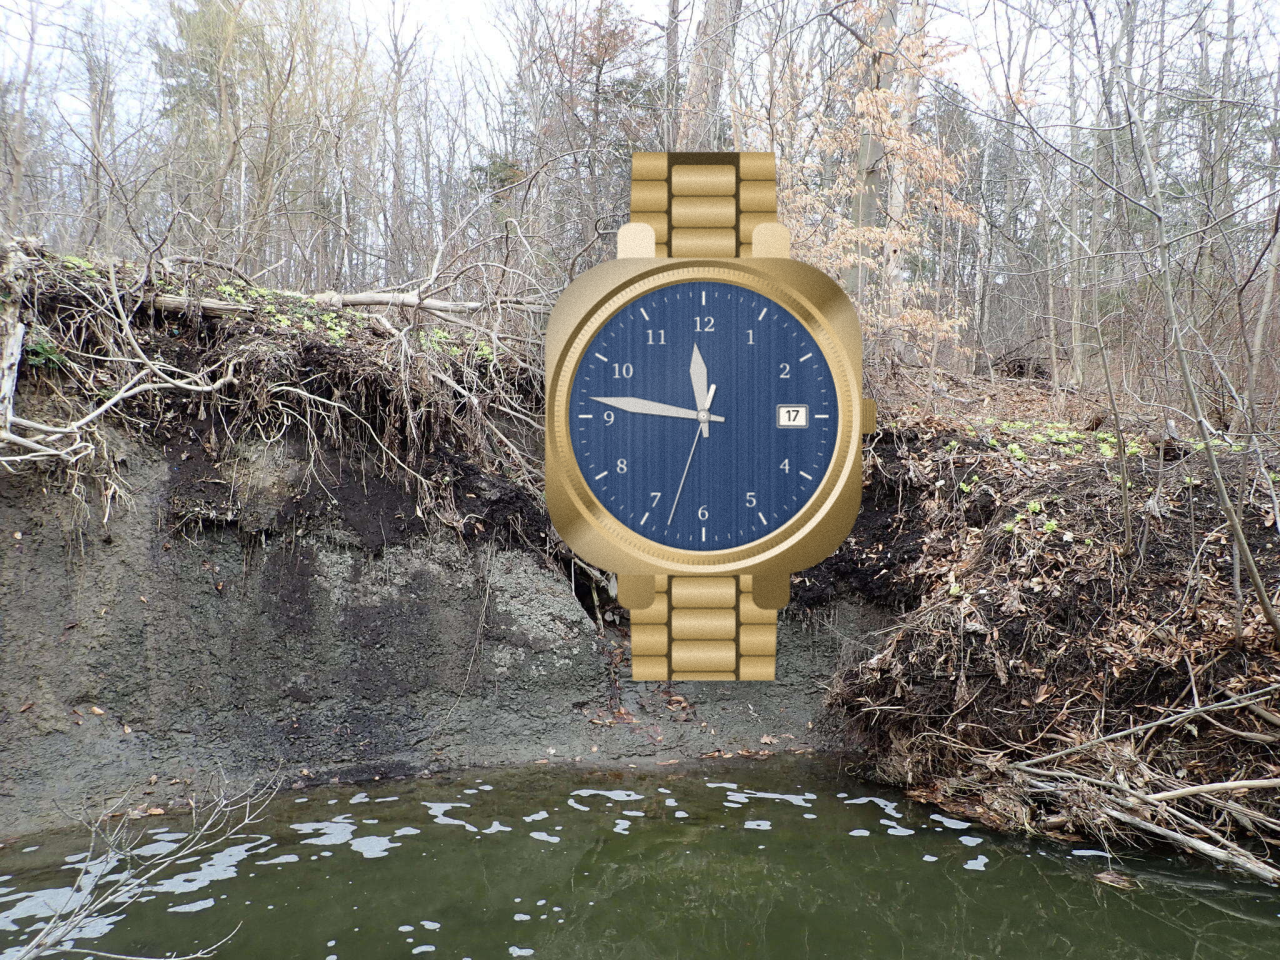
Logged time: 11 h 46 min 33 s
